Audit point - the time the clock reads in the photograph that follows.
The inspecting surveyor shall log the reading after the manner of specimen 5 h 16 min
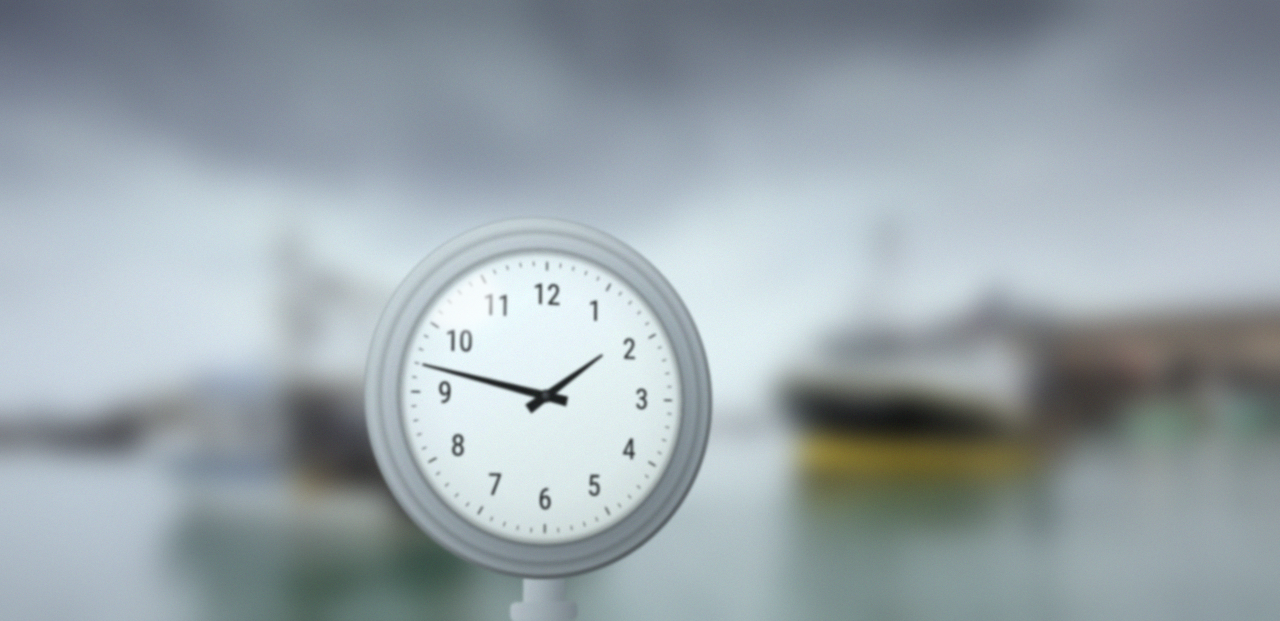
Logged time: 1 h 47 min
